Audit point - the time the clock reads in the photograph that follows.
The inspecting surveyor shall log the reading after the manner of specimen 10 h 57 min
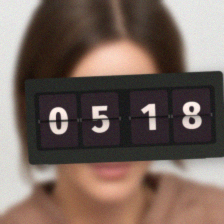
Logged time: 5 h 18 min
